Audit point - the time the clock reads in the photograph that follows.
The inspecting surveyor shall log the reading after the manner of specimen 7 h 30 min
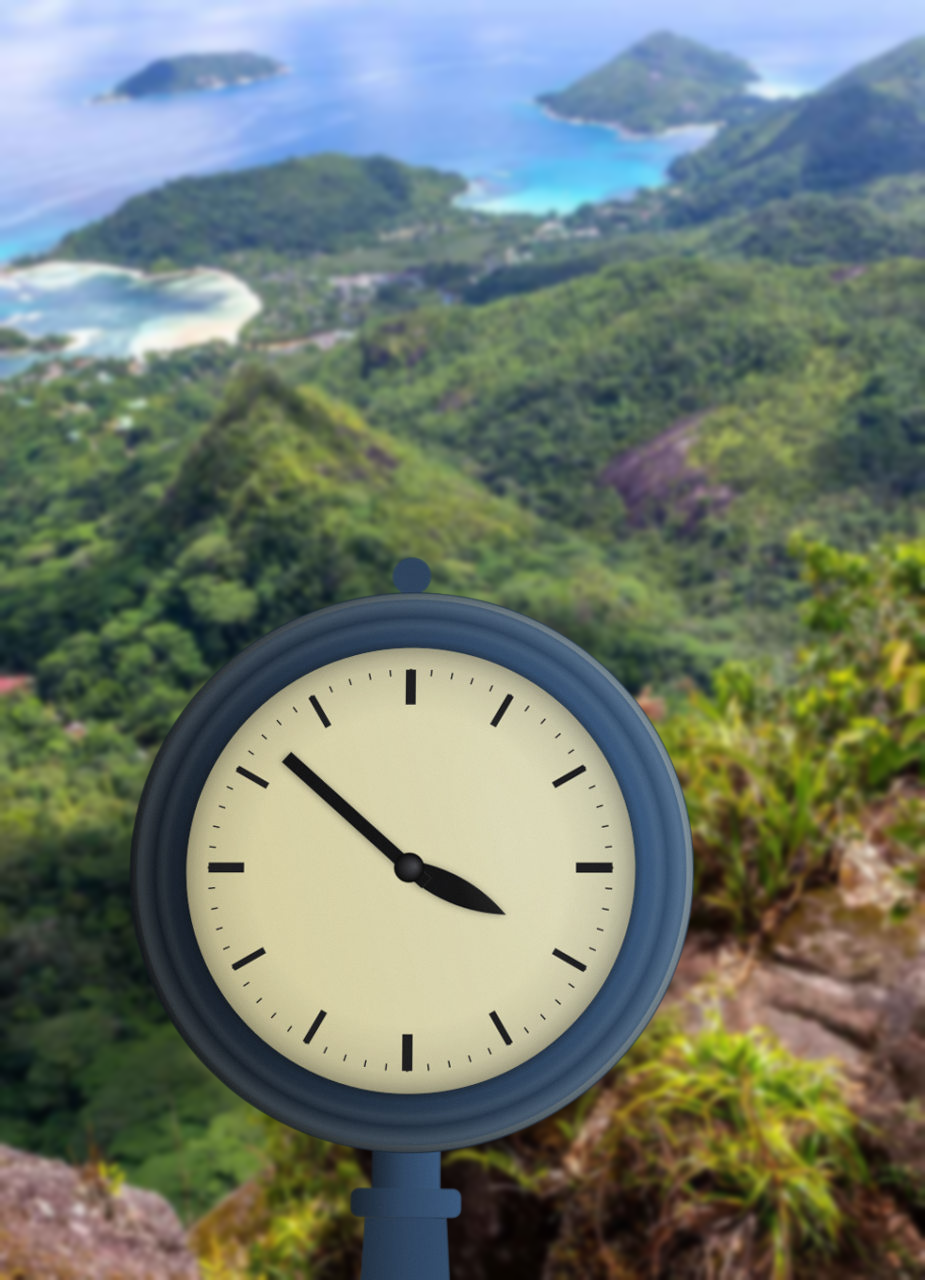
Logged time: 3 h 52 min
